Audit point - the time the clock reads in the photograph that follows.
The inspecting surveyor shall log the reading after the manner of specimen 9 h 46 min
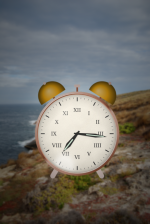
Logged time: 7 h 16 min
